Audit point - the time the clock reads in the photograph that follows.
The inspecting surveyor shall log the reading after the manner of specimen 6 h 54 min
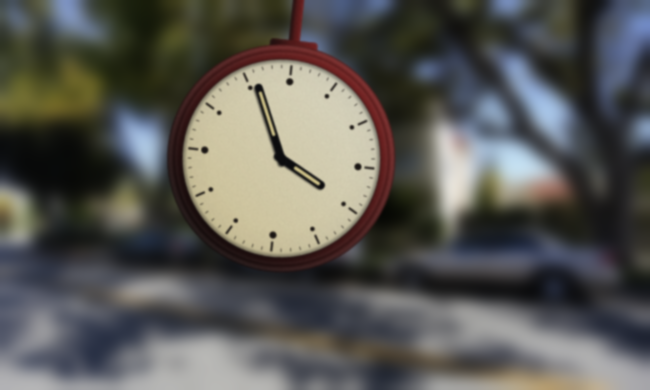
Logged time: 3 h 56 min
